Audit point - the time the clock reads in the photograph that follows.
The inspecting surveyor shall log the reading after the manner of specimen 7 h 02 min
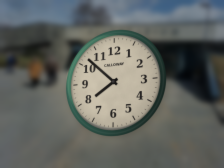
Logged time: 7 h 52 min
